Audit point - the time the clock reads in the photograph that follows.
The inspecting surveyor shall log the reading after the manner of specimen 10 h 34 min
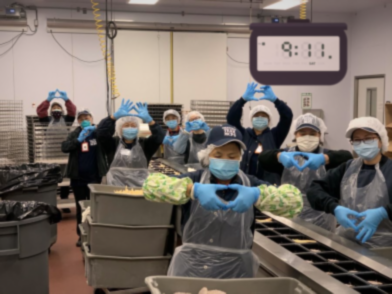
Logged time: 9 h 11 min
